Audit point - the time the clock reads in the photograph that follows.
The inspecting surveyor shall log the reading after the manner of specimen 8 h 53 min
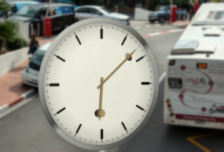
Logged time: 6 h 08 min
